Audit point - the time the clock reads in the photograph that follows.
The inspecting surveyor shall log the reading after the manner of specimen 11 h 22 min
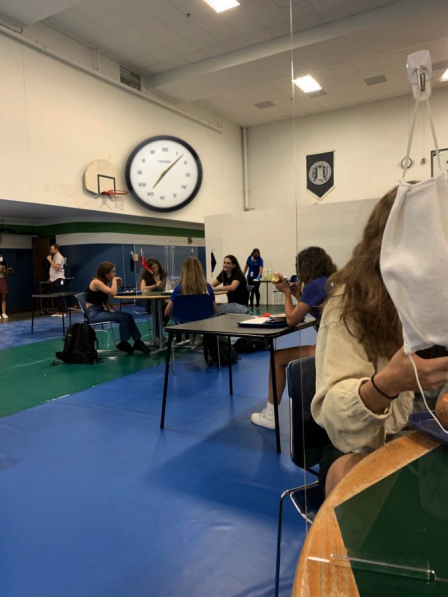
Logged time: 7 h 07 min
